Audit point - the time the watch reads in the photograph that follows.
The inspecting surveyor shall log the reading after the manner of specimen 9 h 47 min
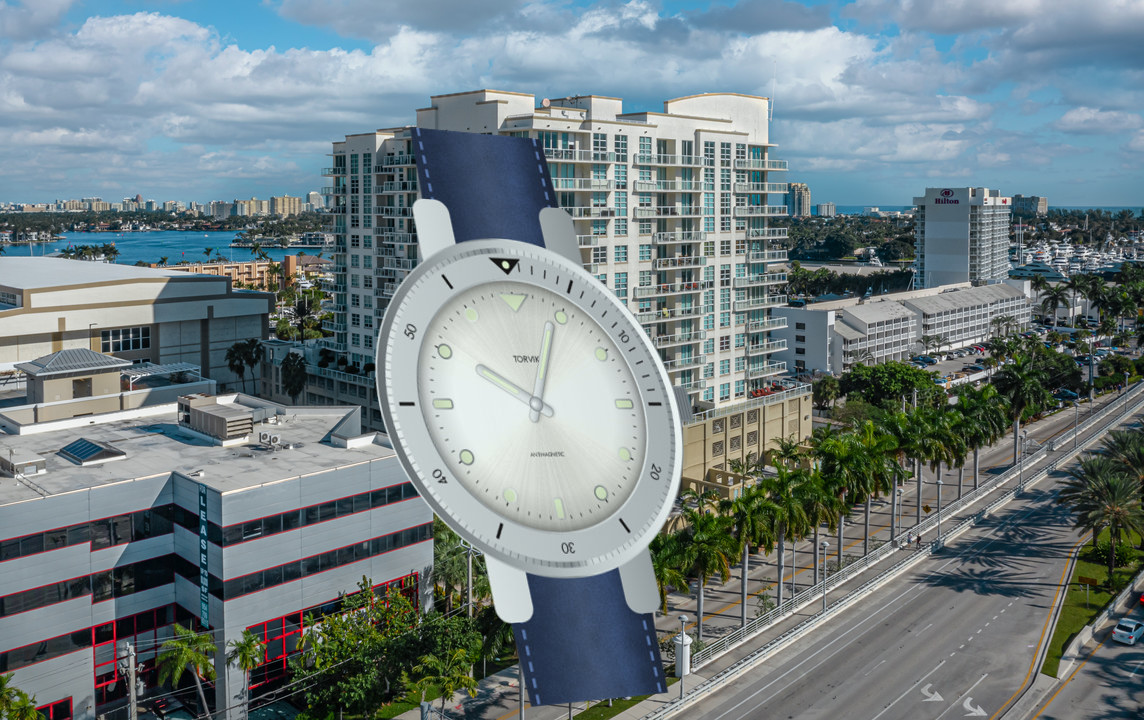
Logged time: 10 h 04 min
